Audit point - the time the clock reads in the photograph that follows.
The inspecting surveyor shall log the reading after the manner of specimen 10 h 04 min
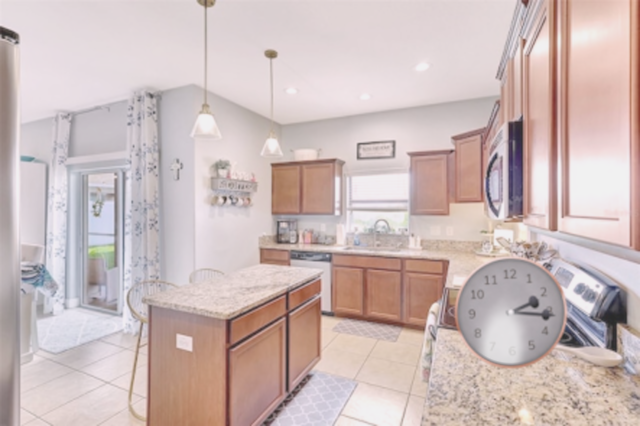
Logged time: 2 h 16 min
